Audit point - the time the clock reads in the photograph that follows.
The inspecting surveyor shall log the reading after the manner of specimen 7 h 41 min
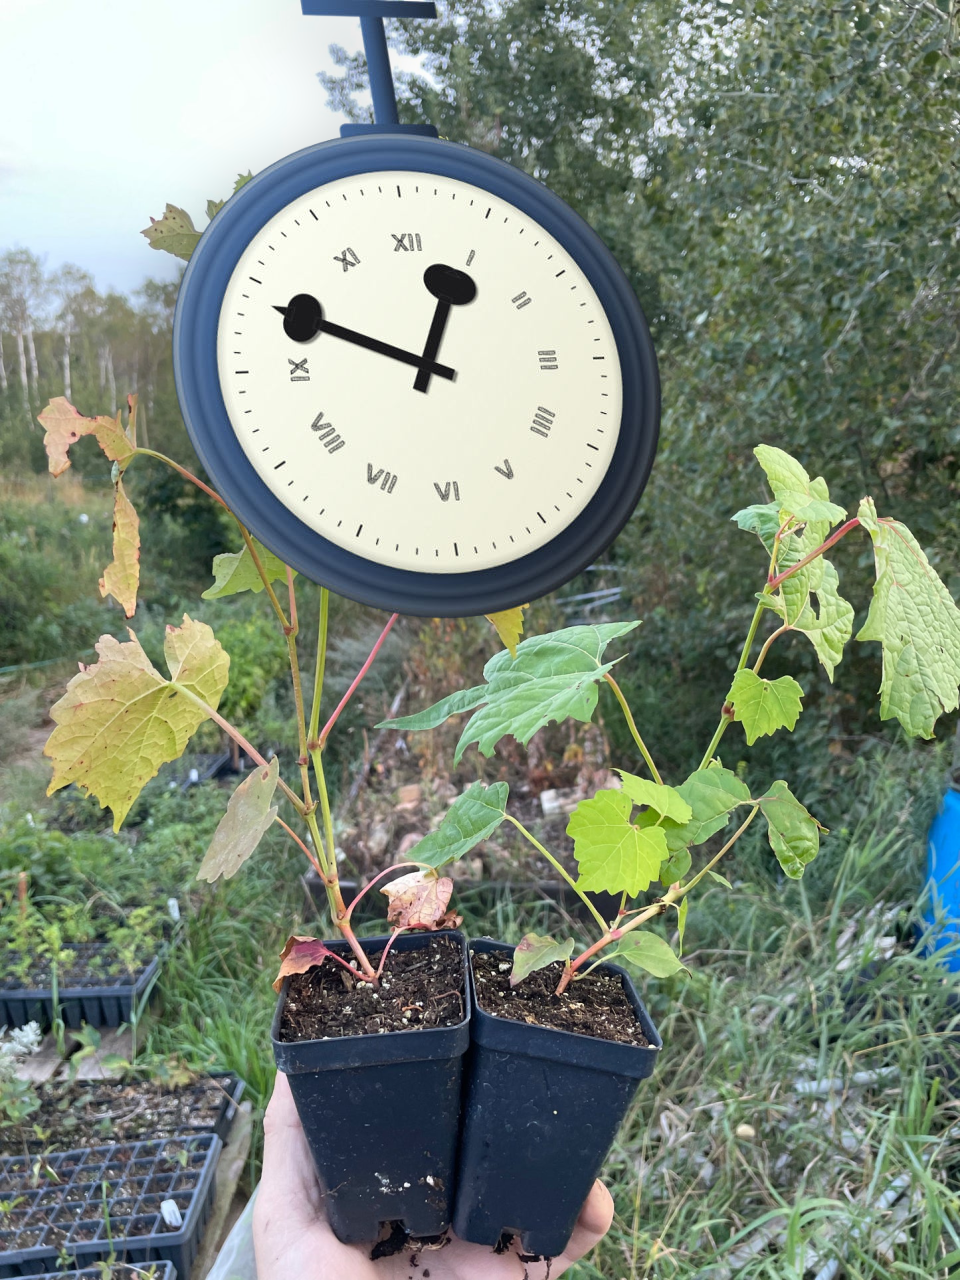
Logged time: 12 h 49 min
